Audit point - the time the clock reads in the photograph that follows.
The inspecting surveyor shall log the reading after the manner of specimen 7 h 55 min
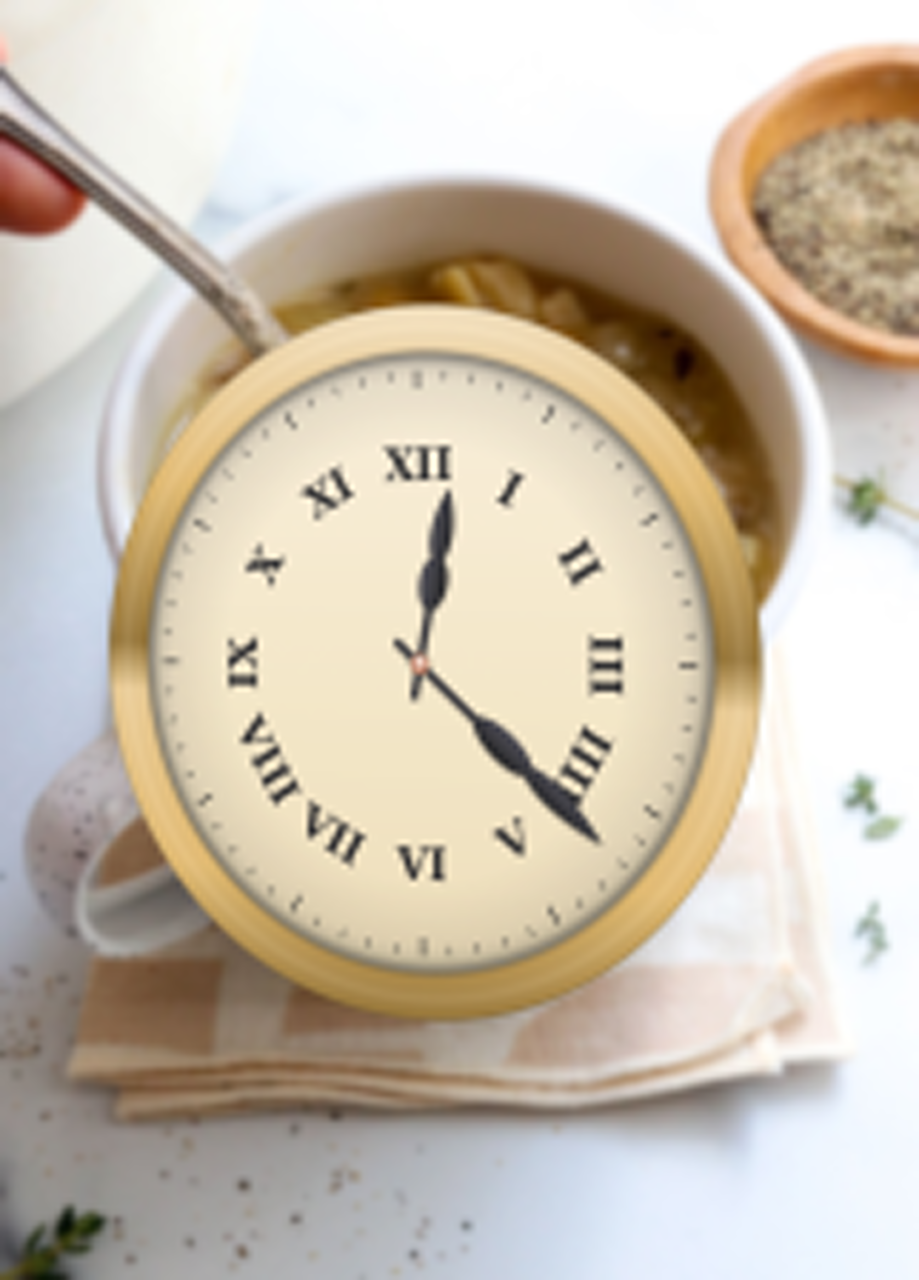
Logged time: 12 h 22 min
